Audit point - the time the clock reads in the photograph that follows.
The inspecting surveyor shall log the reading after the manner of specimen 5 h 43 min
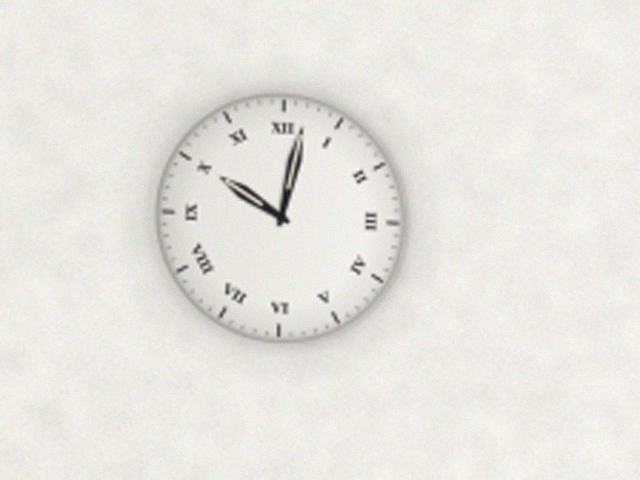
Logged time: 10 h 02 min
